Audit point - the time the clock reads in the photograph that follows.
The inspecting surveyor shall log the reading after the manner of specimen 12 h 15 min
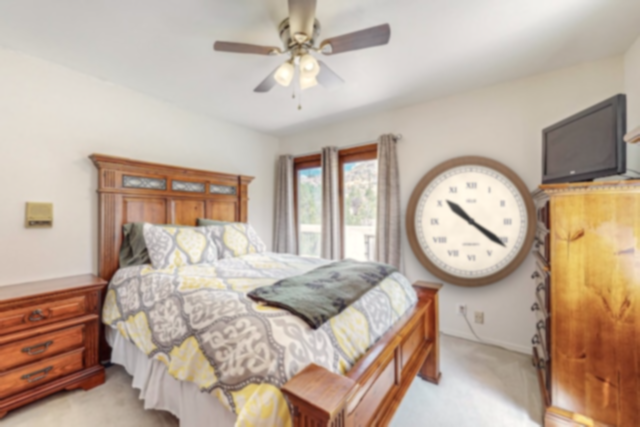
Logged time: 10 h 21 min
